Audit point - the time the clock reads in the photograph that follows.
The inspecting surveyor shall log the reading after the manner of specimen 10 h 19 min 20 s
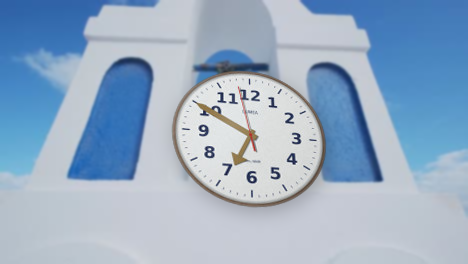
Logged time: 6 h 49 min 58 s
